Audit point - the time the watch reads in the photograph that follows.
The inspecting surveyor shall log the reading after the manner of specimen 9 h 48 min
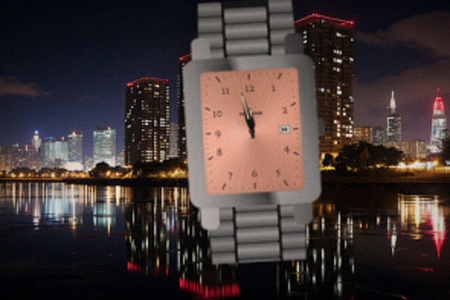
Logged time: 11 h 58 min
